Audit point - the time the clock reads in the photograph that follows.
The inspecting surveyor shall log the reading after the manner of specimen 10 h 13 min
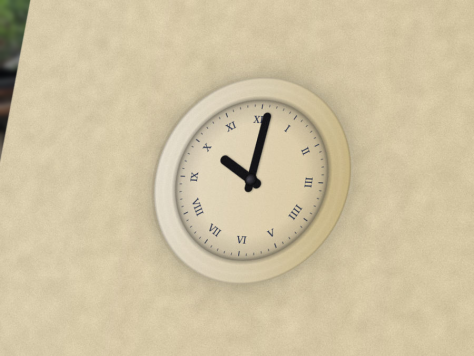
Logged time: 10 h 01 min
